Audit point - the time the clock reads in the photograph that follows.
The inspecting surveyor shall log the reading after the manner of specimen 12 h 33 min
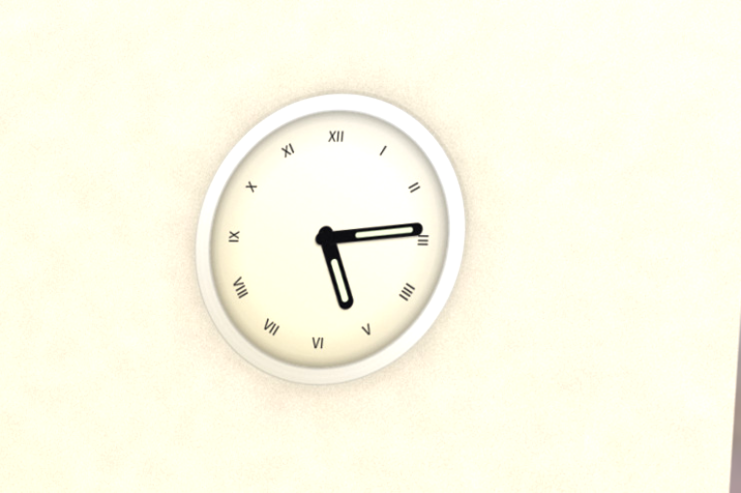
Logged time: 5 h 14 min
